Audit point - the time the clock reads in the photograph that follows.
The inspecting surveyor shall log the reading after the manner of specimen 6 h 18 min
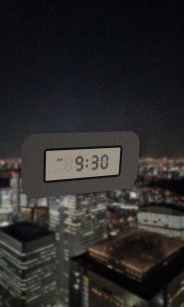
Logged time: 9 h 30 min
